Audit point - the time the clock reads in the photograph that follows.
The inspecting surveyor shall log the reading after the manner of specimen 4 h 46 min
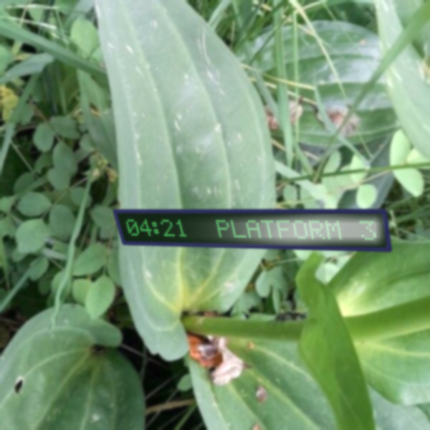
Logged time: 4 h 21 min
